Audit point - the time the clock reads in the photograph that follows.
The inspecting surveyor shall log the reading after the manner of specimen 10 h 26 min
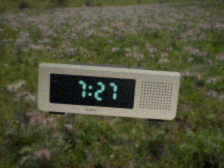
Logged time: 7 h 27 min
